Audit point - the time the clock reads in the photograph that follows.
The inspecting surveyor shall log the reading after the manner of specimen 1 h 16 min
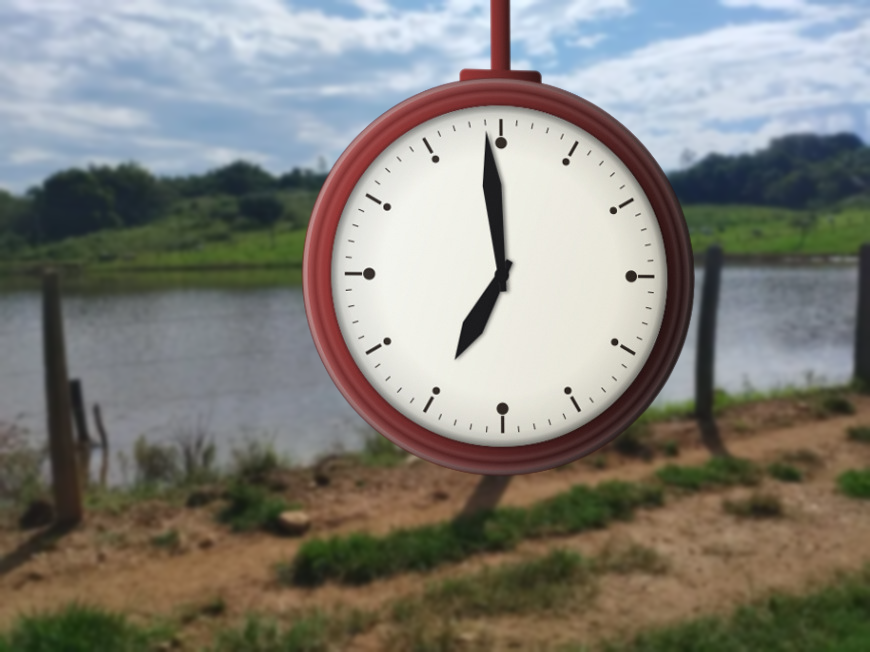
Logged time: 6 h 59 min
